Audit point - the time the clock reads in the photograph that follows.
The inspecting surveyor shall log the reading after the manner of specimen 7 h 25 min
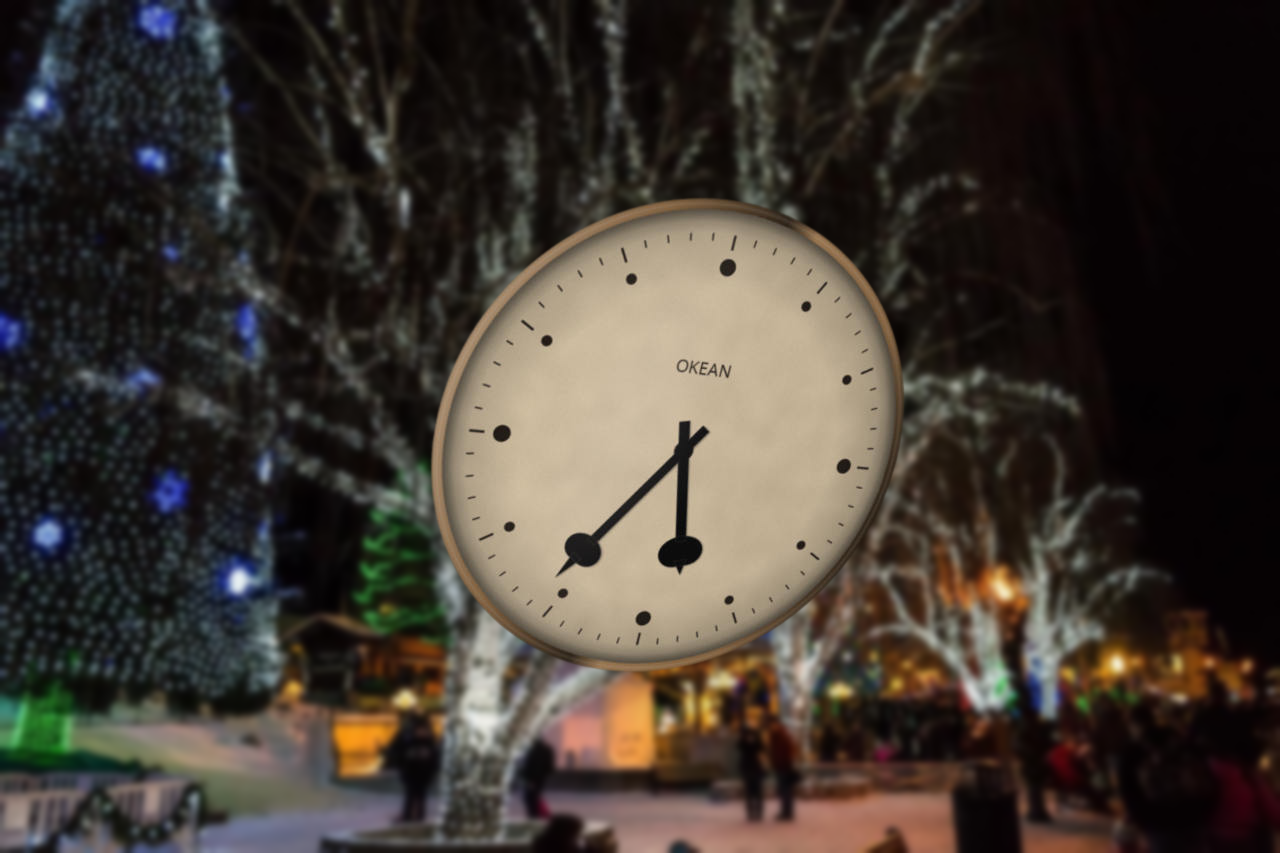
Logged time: 5 h 36 min
